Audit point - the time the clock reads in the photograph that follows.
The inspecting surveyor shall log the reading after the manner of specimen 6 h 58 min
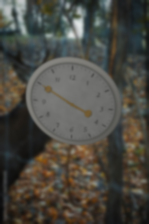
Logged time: 3 h 50 min
